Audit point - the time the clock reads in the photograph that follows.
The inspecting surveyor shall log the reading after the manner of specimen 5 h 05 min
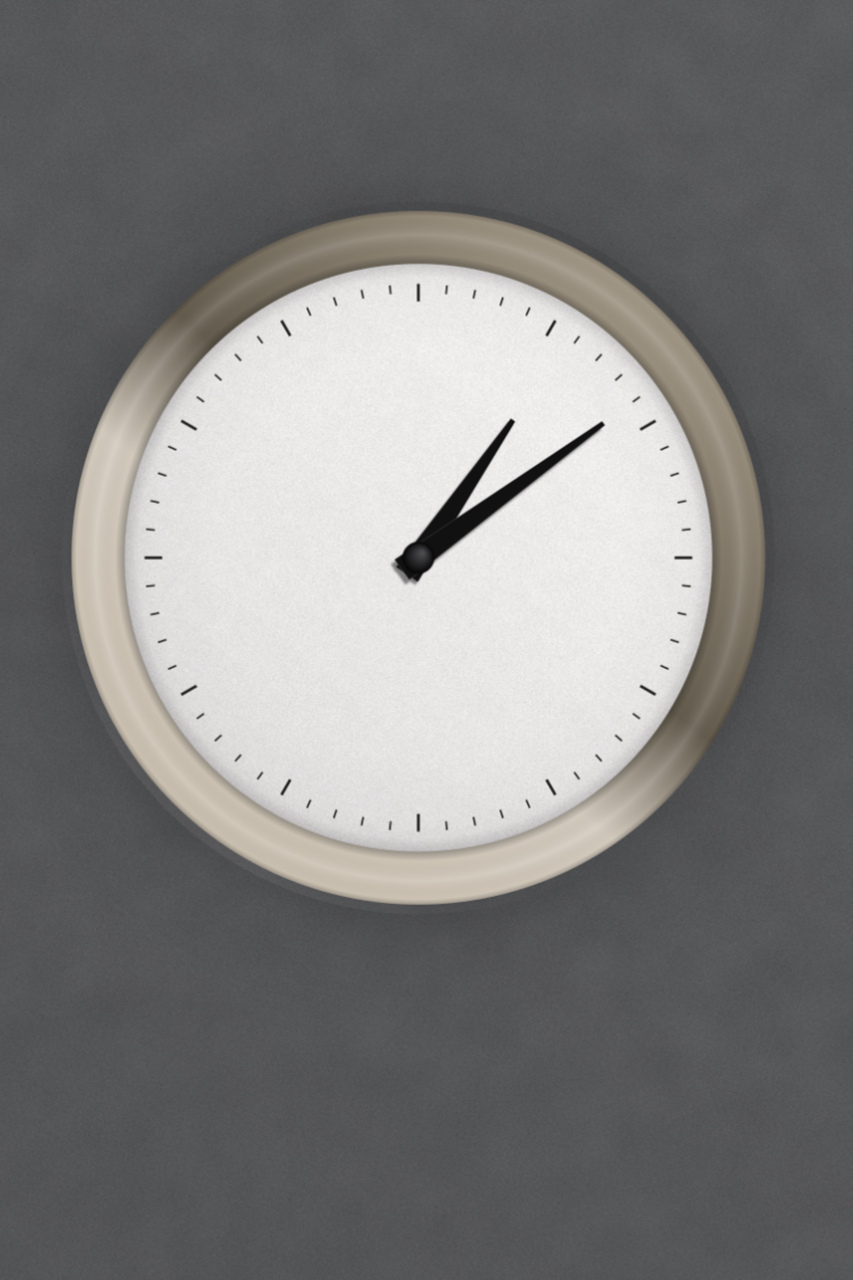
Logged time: 1 h 09 min
